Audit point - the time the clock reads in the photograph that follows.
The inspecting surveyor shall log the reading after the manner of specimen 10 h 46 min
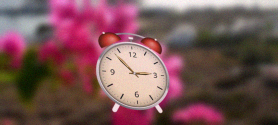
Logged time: 2 h 53 min
